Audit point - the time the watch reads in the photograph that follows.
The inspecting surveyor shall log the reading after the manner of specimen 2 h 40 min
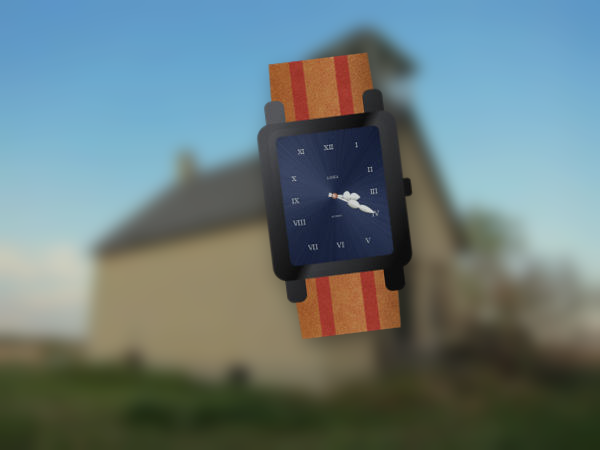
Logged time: 3 h 20 min
